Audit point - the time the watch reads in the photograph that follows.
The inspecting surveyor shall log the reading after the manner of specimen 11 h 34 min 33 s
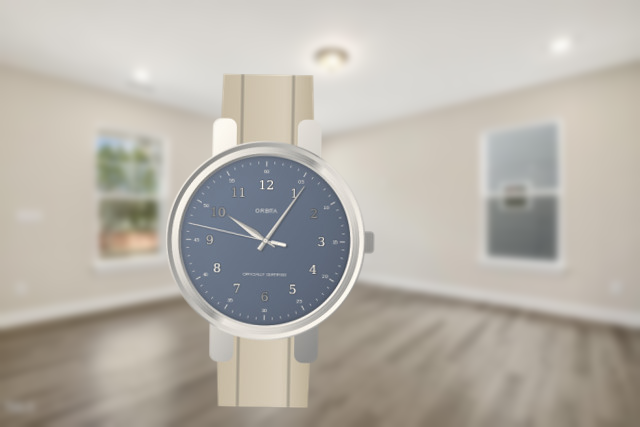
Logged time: 10 h 05 min 47 s
